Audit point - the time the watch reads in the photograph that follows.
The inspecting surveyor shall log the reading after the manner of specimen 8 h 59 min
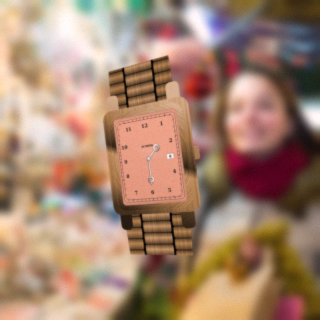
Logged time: 1 h 30 min
